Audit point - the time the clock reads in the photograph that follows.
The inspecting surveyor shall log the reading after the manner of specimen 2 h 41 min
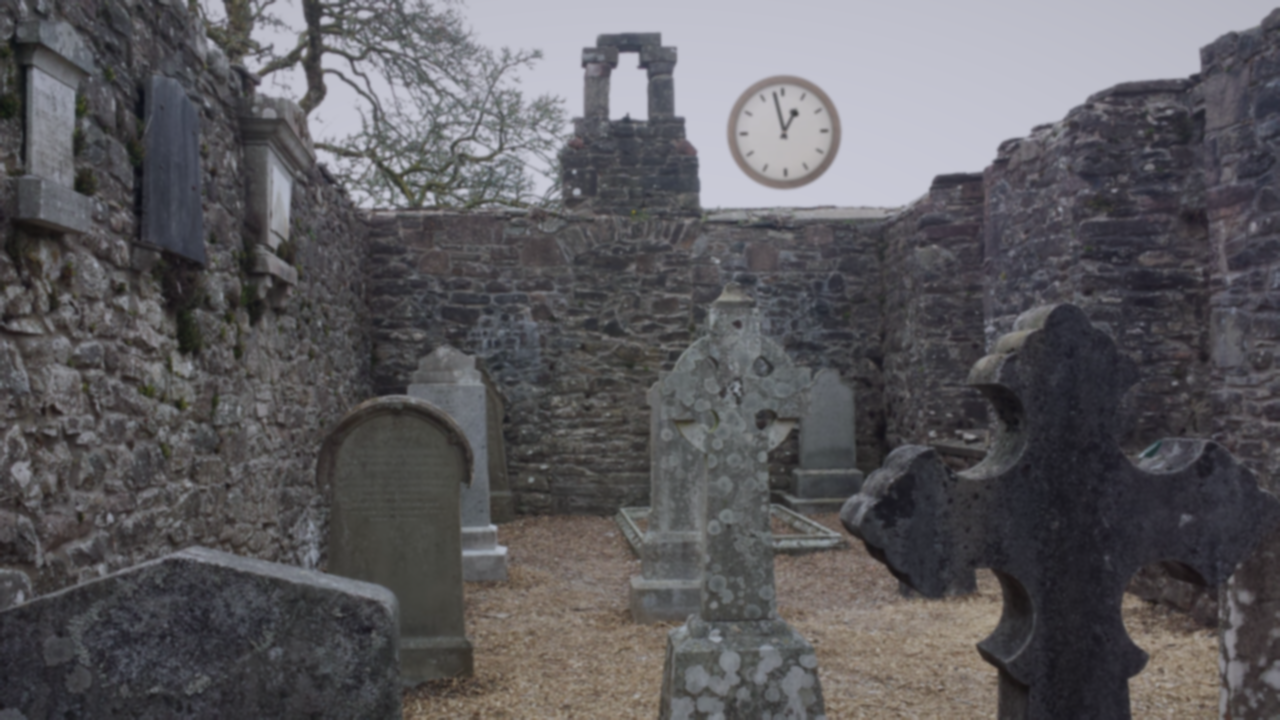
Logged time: 12 h 58 min
